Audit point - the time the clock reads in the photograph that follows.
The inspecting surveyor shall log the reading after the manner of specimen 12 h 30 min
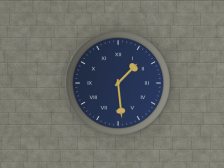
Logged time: 1 h 29 min
